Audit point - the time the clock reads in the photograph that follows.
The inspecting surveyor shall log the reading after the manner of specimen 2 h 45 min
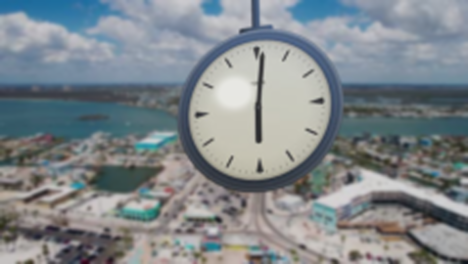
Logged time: 6 h 01 min
